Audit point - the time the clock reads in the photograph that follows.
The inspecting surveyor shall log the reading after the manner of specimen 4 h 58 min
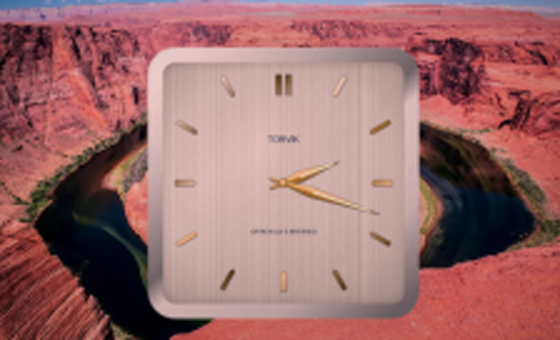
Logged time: 2 h 18 min
